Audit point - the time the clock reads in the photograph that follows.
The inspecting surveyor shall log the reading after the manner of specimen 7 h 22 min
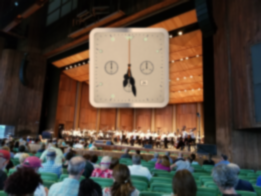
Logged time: 6 h 28 min
